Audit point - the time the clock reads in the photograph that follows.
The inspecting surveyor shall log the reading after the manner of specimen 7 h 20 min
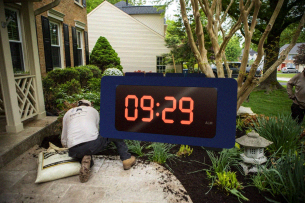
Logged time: 9 h 29 min
